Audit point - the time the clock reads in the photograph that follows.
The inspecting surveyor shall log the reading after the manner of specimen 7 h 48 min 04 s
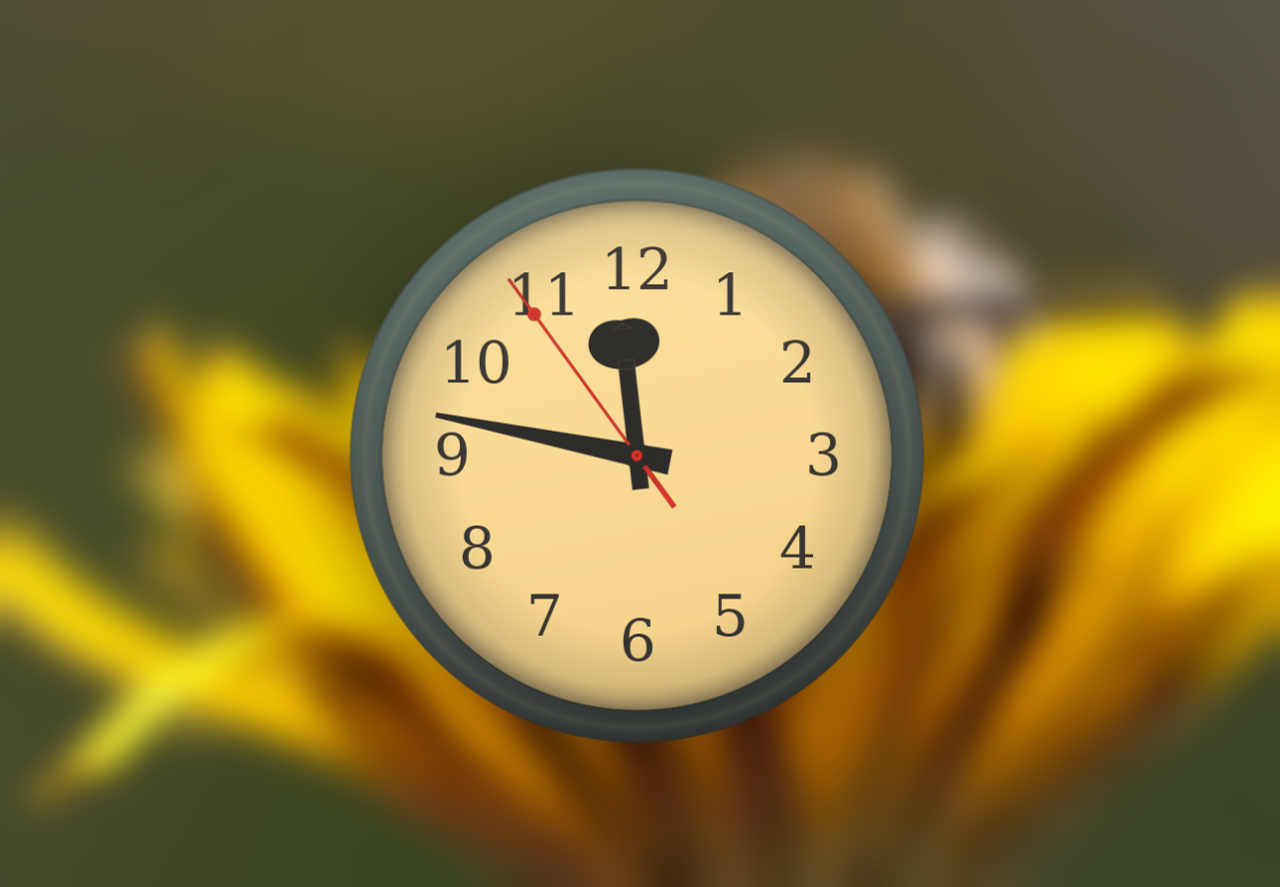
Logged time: 11 h 46 min 54 s
